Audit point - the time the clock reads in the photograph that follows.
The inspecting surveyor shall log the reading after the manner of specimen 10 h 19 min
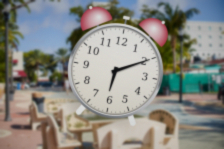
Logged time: 6 h 10 min
